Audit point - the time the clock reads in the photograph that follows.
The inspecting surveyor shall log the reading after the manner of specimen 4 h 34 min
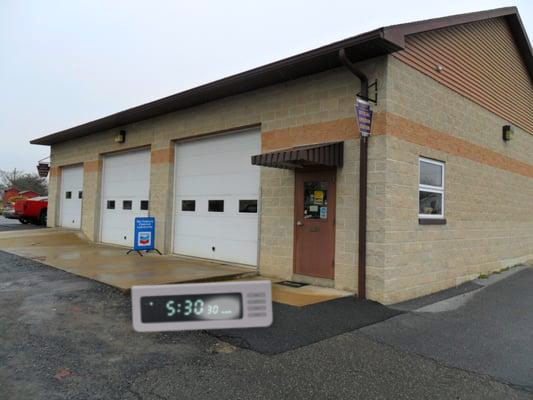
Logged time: 5 h 30 min
